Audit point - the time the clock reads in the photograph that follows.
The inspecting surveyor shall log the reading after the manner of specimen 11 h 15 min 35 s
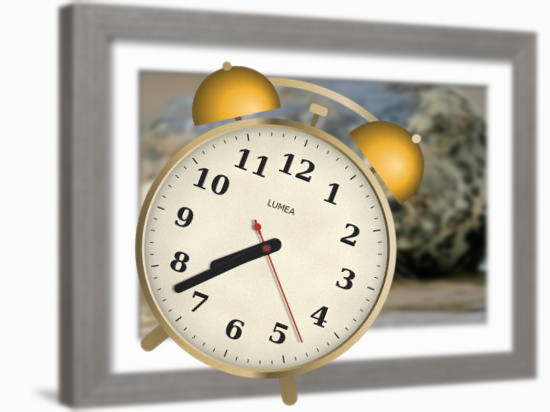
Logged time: 7 h 37 min 23 s
